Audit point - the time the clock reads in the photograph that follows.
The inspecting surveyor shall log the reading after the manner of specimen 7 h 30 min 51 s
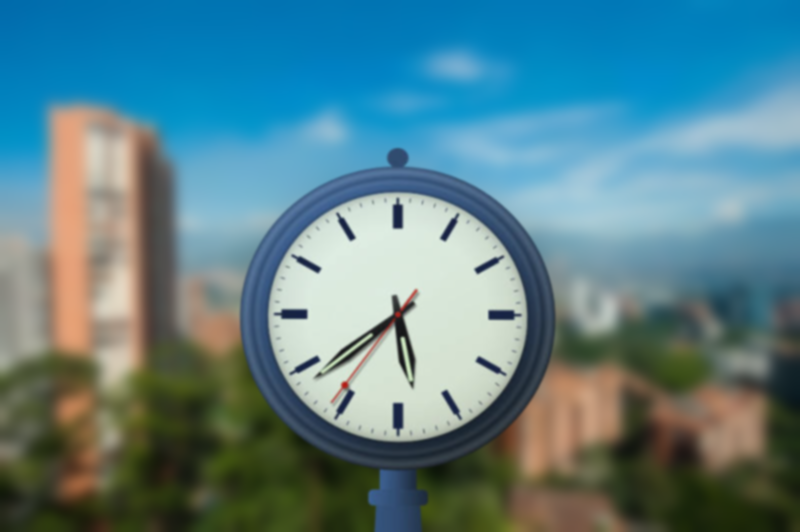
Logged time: 5 h 38 min 36 s
